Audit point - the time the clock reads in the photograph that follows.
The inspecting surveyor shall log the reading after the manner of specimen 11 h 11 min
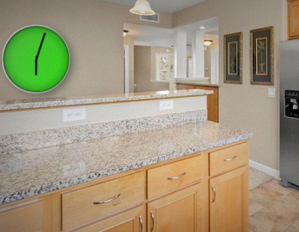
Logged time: 6 h 03 min
